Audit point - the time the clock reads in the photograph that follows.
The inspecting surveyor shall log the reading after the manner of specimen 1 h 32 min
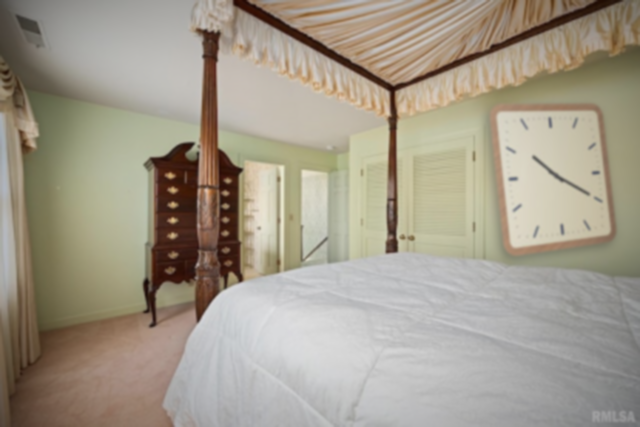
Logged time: 10 h 20 min
